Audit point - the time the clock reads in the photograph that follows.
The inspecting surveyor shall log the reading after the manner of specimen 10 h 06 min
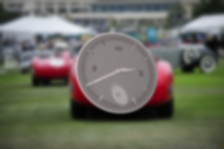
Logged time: 2 h 40 min
